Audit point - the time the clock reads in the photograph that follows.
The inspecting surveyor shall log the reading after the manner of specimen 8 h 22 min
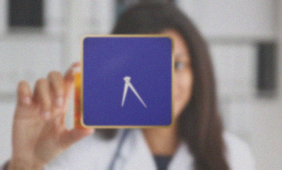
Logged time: 6 h 24 min
